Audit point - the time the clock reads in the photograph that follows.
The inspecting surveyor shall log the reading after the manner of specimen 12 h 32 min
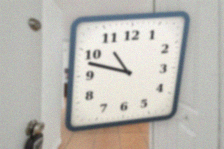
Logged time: 10 h 48 min
